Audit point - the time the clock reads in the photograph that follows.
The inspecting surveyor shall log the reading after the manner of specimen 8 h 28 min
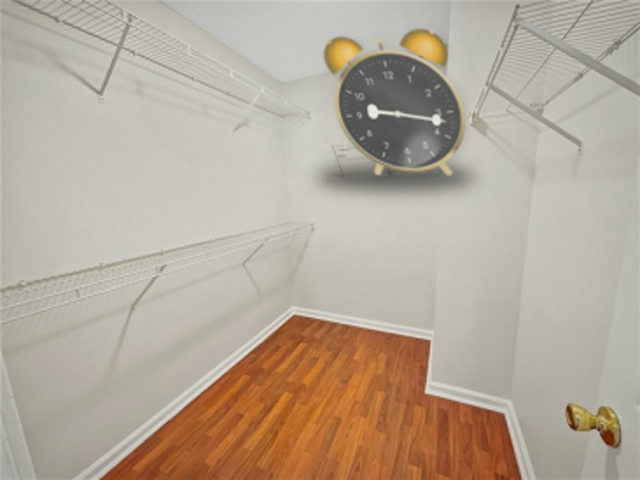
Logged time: 9 h 17 min
